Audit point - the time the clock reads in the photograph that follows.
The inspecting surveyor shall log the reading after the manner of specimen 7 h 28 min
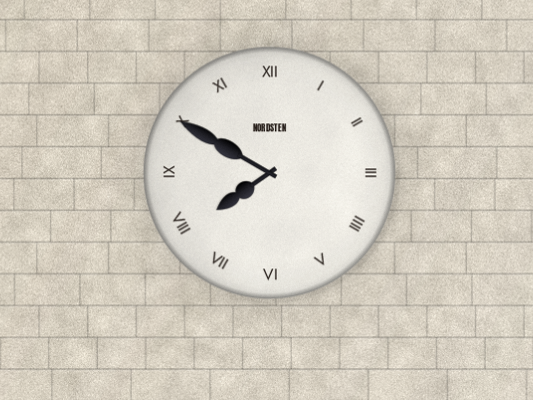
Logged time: 7 h 50 min
